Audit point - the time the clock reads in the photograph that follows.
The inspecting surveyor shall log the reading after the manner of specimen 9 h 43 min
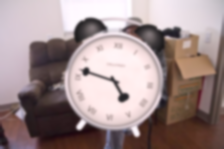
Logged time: 4 h 47 min
